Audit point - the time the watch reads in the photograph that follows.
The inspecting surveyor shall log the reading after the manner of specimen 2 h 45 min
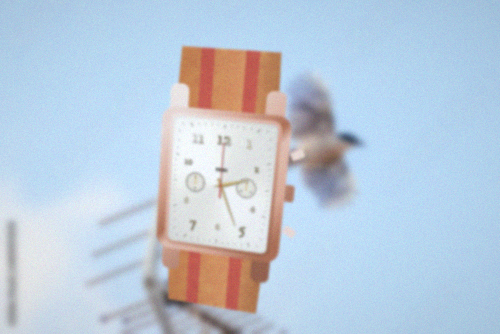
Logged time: 2 h 26 min
